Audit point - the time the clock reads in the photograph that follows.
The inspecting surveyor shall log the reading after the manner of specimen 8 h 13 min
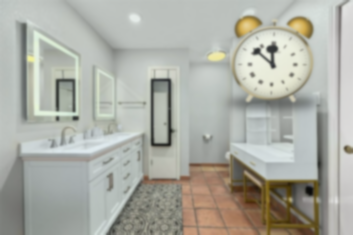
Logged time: 11 h 52 min
